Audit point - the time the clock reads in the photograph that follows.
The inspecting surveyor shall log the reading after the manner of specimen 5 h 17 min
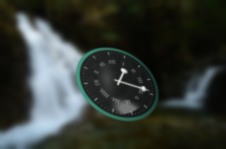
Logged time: 1 h 19 min
